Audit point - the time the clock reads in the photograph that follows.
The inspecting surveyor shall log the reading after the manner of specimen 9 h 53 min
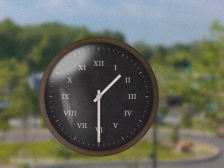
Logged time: 1 h 30 min
